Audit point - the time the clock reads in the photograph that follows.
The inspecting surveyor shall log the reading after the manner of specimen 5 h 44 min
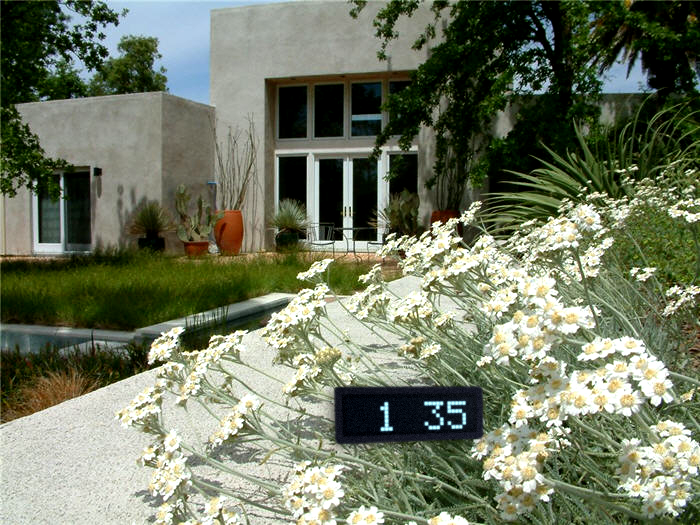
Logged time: 1 h 35 min
